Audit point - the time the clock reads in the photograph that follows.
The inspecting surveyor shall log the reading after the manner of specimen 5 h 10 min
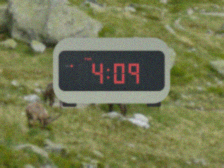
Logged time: 4 h 09 min
